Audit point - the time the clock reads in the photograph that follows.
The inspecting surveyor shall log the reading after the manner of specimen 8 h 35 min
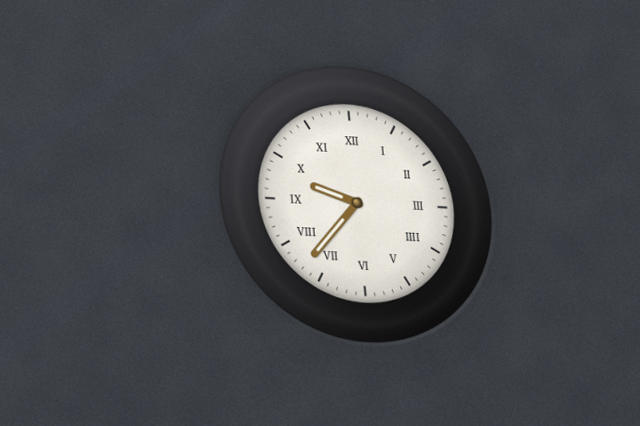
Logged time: 9 h 37 min
